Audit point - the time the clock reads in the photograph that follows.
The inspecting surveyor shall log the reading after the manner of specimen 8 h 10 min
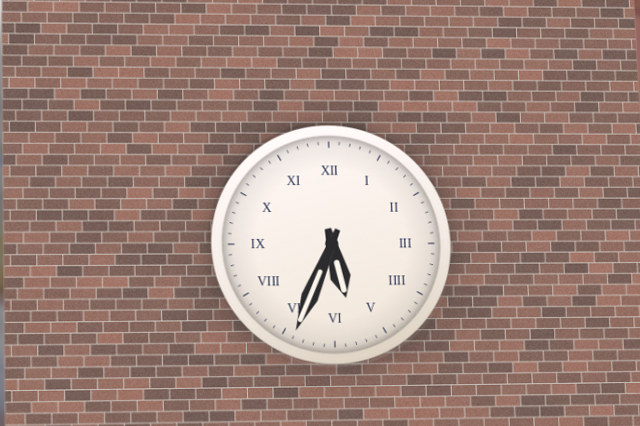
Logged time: 5 h 34 min
